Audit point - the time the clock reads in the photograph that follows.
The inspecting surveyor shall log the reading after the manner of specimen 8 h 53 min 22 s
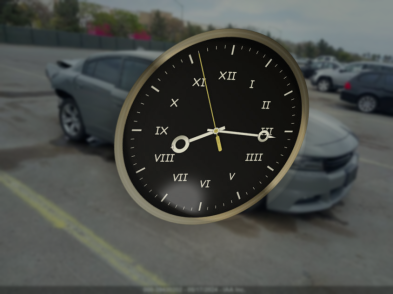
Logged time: 8 h 15 min 56 s
